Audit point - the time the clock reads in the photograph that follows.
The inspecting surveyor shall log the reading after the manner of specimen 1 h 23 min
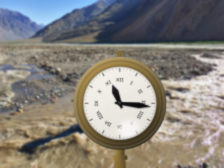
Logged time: 11 h 16 min
